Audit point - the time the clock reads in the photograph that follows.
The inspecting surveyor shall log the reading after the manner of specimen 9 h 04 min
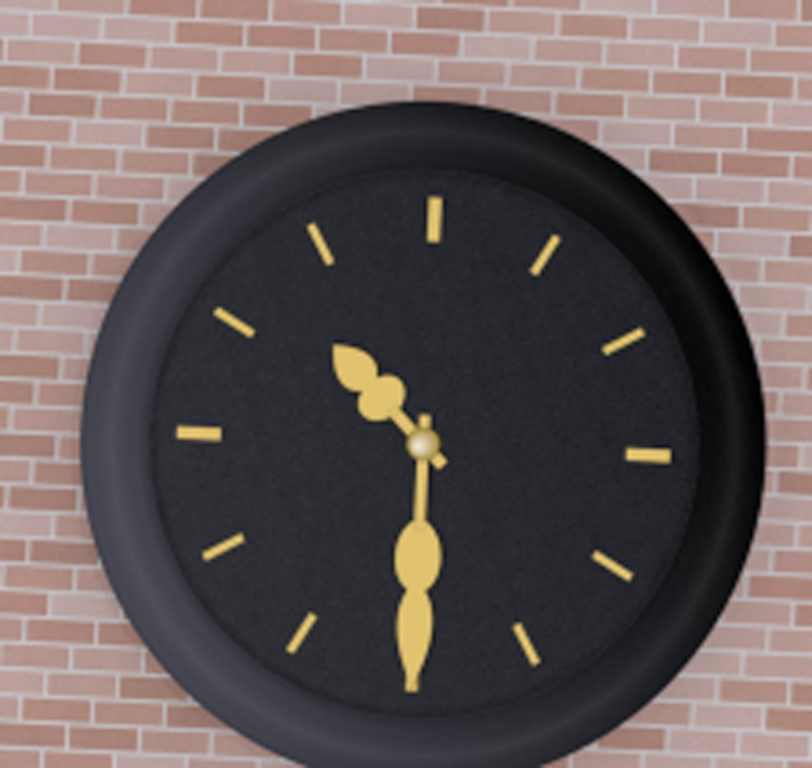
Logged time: 10 h 30 min
